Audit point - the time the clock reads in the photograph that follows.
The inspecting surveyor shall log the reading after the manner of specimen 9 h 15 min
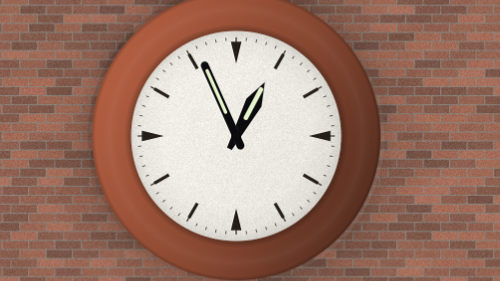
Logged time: 12 h 56 min
